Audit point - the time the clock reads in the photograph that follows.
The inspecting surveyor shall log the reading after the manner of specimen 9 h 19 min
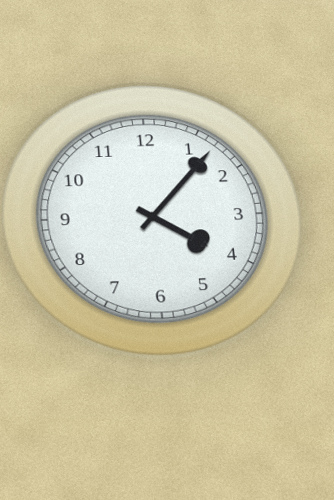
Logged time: 4 h 07 min
